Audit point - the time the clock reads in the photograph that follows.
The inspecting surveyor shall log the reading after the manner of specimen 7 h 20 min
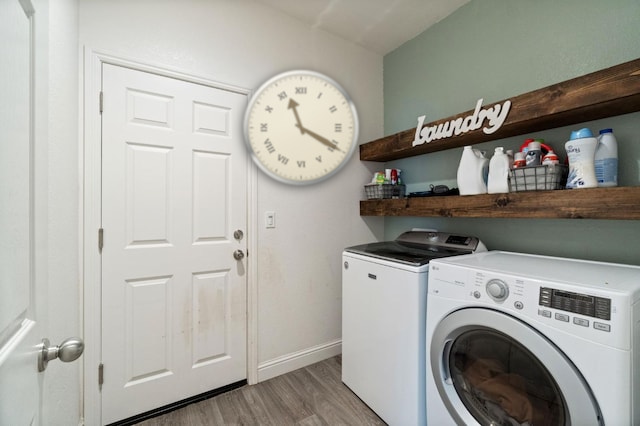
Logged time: 11 h 20 min
